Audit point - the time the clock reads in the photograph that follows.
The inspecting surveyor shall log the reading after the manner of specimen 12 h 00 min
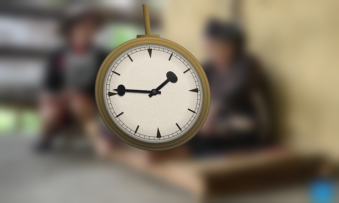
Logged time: 1 h 46 min
